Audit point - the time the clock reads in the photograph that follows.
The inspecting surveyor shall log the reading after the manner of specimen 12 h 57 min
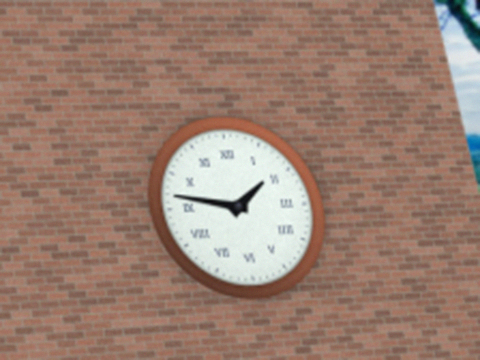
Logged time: 1 h 47 min
